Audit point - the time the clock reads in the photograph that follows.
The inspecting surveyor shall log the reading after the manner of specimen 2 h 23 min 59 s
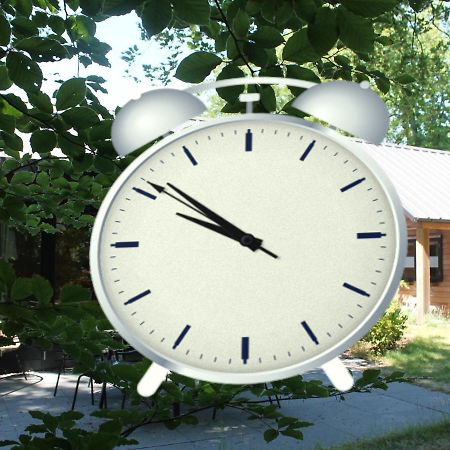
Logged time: 9 h 51 min 51 s
